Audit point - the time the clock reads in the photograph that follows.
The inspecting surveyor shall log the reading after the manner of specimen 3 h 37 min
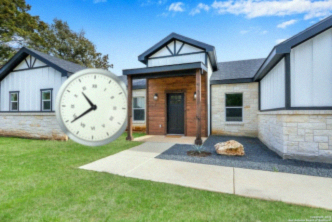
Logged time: 10 h 39 min
